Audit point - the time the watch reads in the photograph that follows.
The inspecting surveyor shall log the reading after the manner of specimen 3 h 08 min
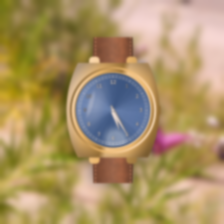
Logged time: 5 h 25 min
